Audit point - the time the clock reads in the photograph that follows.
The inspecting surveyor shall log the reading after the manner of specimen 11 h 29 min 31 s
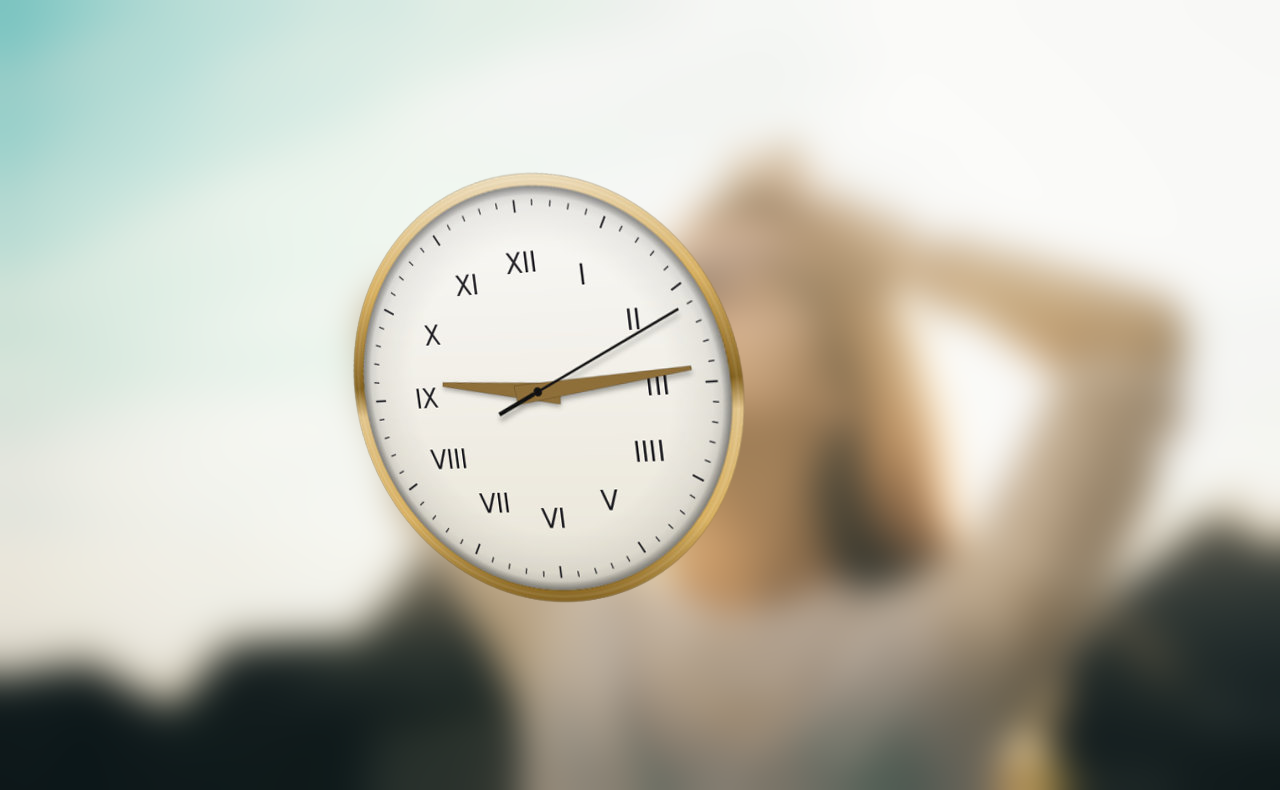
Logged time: 9 h 14 min 11 s
